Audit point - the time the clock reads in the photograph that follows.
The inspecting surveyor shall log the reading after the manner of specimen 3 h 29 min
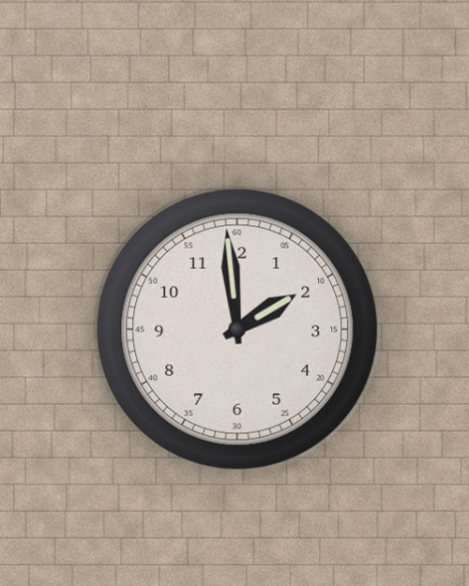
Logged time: 1 h 59 min
